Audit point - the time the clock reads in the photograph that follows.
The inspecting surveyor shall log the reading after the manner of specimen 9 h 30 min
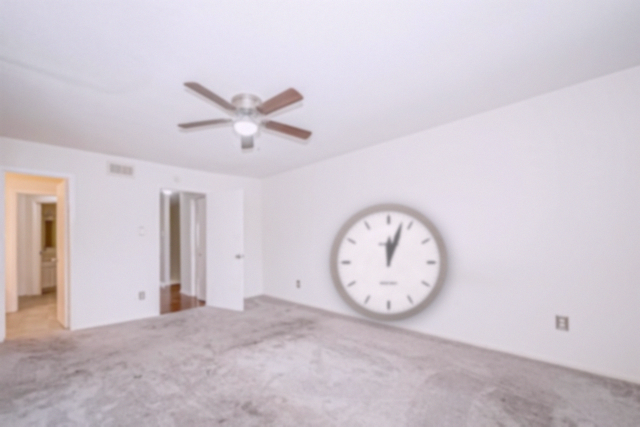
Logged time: 12 h 03 min
